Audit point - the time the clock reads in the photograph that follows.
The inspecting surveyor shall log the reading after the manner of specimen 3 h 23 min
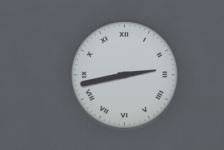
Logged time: 2 h 43 min
